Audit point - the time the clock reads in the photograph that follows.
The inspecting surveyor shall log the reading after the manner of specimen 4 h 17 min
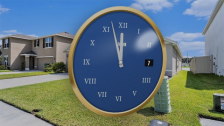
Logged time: 11 h 57 min
